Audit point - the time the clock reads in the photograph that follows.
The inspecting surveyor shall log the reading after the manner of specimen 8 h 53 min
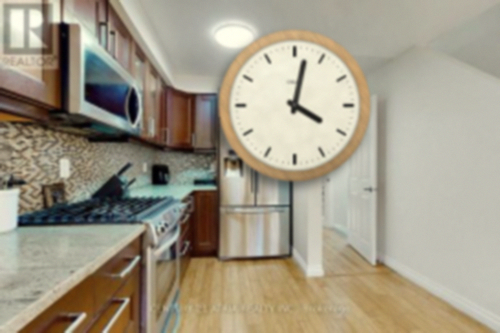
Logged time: 4 h 02 min
